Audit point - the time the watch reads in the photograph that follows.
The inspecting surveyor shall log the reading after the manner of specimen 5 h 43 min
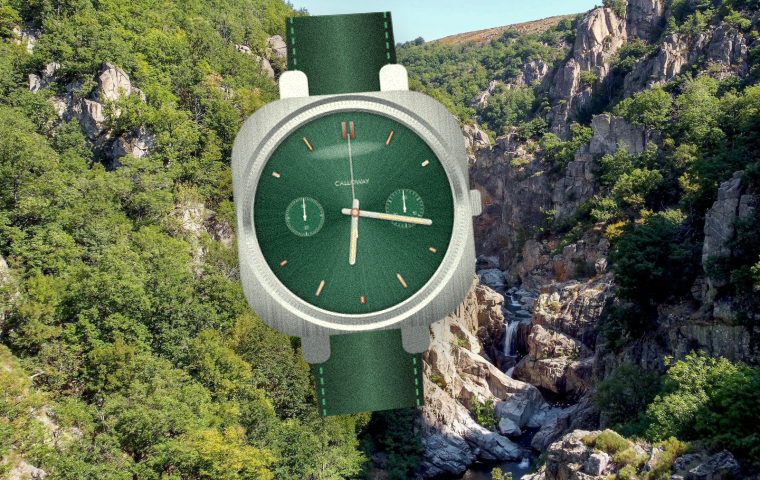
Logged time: 6 h 17 min
